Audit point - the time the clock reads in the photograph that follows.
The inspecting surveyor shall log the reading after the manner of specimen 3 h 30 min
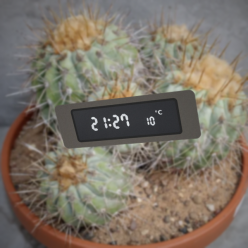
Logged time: 21 h 27 min
